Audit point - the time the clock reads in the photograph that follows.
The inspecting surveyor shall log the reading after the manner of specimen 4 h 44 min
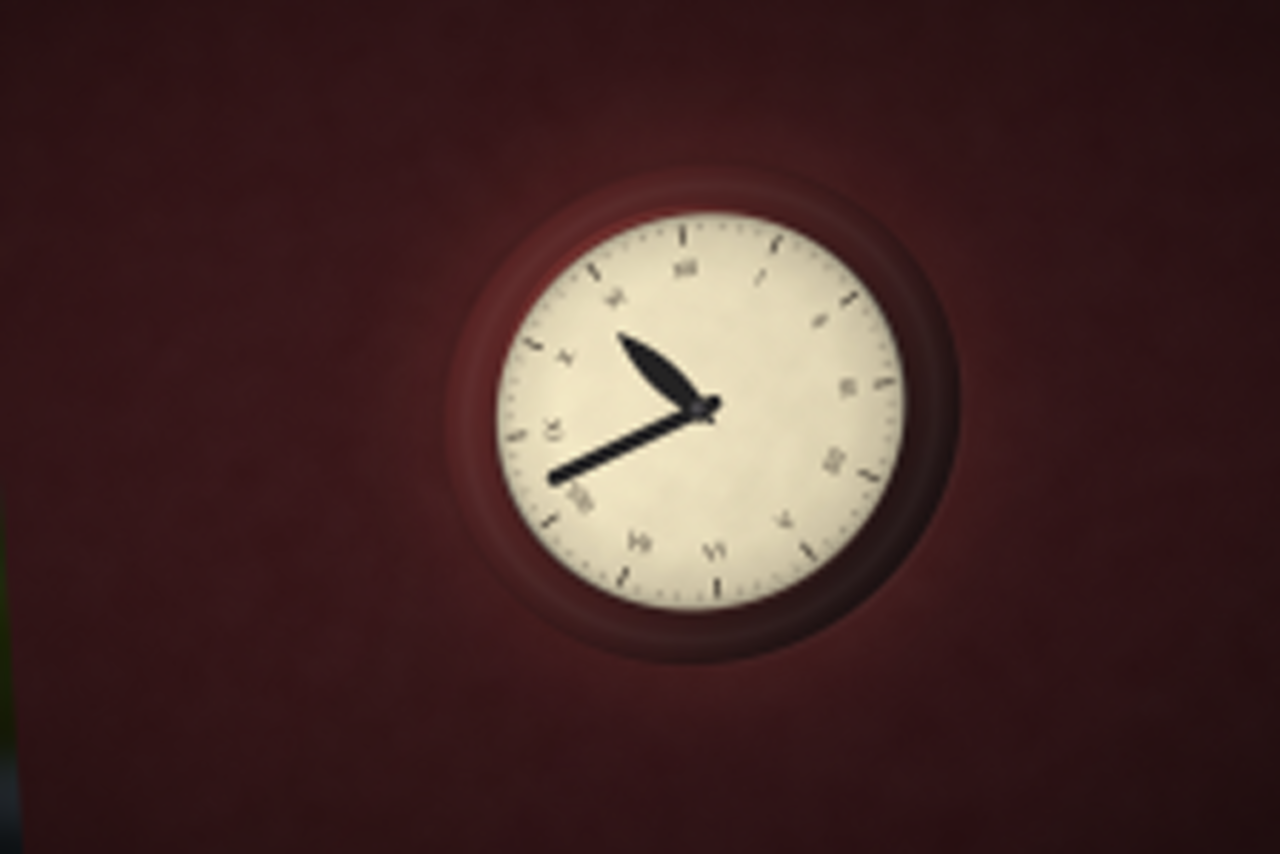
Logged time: 10 h 42 min
